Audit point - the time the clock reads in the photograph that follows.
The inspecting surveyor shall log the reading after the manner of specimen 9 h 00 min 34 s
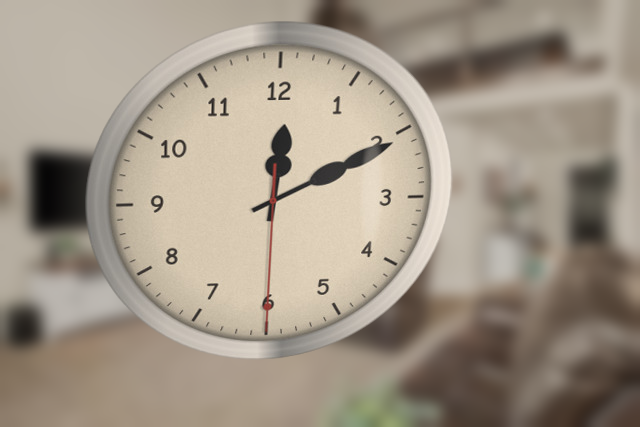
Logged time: 12 h 10 min 30 s
